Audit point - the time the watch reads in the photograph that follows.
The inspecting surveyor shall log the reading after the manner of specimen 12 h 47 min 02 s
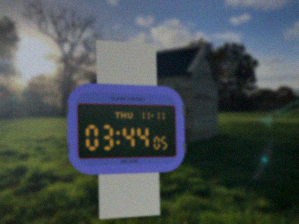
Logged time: 3 h 44 min 05 s
